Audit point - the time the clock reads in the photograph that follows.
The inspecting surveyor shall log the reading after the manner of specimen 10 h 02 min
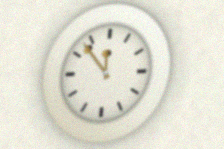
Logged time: 11 h 53 min
